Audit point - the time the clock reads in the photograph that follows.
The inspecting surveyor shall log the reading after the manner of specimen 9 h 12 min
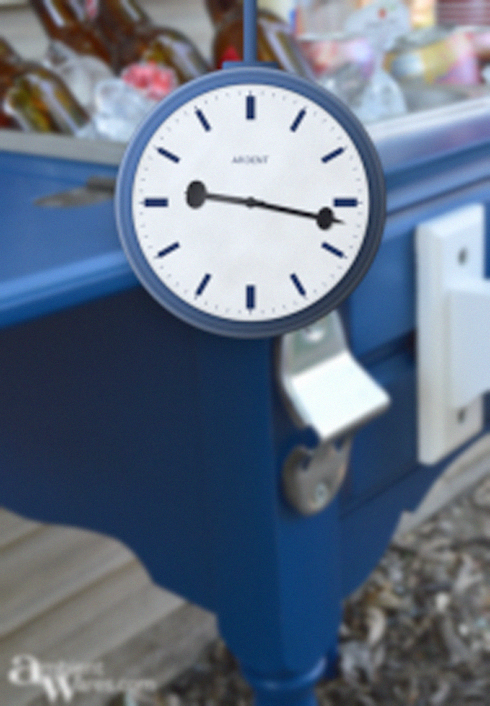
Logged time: 9 h 17 min
